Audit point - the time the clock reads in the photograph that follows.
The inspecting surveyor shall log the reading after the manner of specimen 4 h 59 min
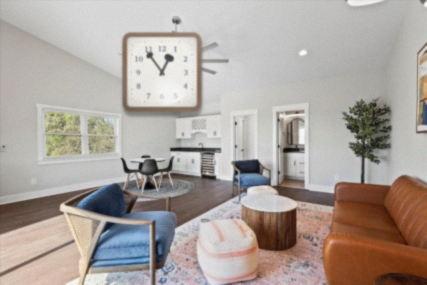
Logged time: 12 h 54 min
